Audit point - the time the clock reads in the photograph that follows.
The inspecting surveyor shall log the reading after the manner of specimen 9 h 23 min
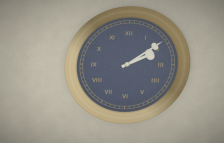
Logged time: 2 h 09 min
